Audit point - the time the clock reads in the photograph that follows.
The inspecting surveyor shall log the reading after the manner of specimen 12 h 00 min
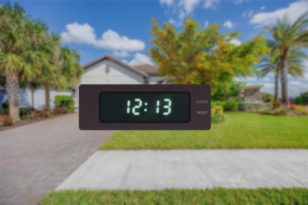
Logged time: 12 h 13 min
